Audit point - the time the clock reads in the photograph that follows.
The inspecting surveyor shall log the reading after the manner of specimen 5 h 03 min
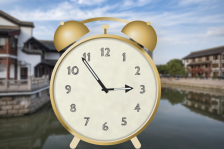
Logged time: 2 h 54 min
